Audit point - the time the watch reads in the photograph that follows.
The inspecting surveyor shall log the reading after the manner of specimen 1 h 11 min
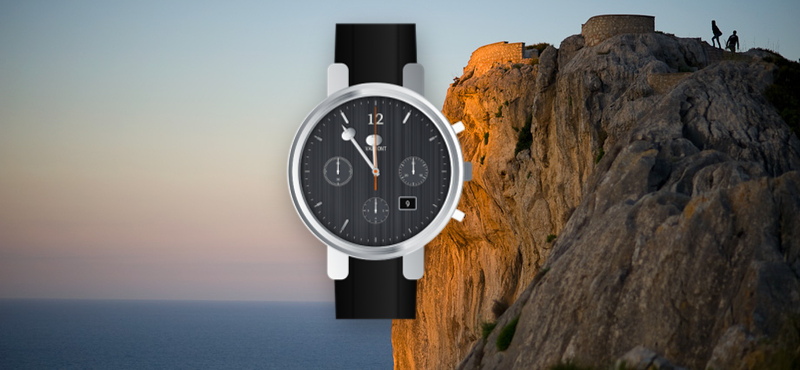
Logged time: 11 h 54 min
